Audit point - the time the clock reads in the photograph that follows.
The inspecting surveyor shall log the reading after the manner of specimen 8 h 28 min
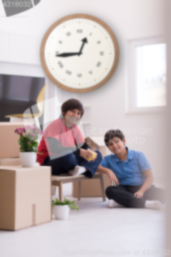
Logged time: 12 h 44 min
